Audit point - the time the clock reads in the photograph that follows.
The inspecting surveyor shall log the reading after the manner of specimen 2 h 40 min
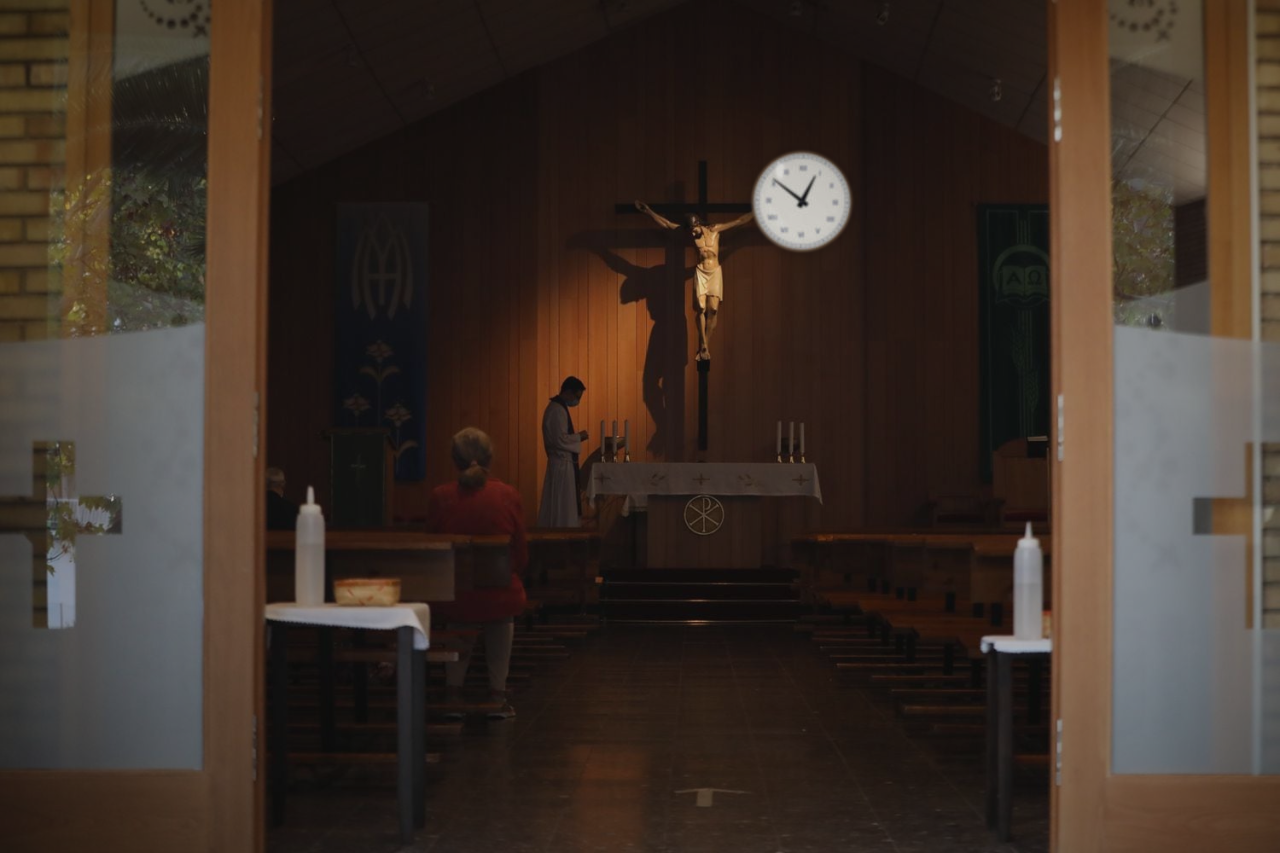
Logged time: 12 h 51 min
